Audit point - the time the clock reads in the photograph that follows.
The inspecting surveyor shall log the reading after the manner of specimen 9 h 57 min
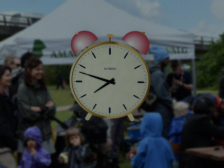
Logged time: 7 h 48 min
